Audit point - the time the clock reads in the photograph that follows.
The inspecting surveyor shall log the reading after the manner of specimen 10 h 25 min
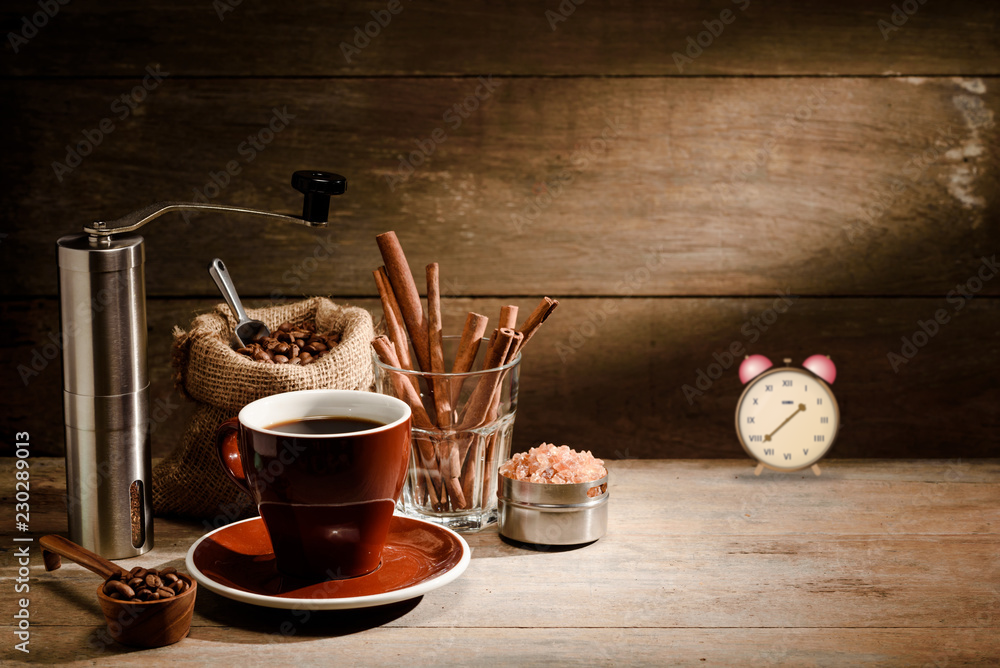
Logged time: 1 h 38 min
